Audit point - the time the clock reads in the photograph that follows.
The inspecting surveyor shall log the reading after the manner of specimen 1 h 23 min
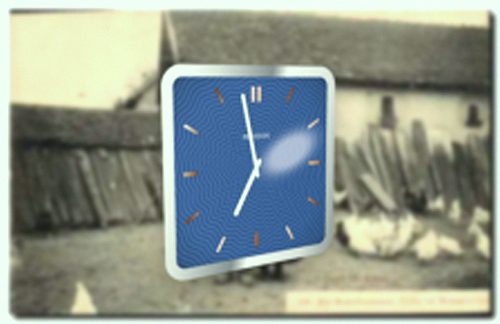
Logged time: 6 h 58 min
